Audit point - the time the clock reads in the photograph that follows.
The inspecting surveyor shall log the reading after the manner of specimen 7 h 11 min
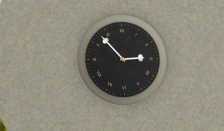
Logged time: 2 h 53 min
